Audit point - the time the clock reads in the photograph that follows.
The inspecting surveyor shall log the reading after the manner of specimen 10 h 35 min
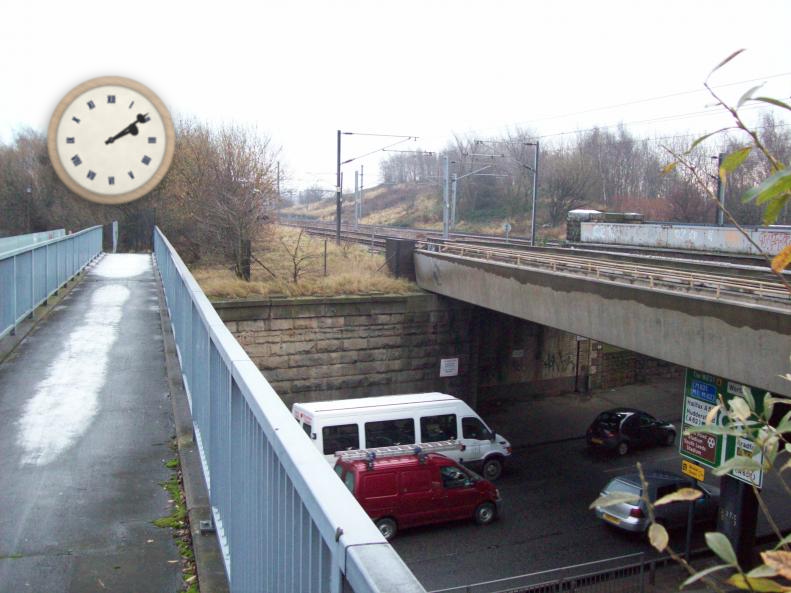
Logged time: 2 h 09 min
